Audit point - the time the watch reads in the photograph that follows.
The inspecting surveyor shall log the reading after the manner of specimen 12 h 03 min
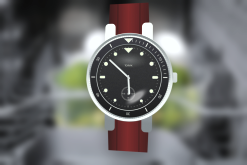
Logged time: 5 h 52 min
